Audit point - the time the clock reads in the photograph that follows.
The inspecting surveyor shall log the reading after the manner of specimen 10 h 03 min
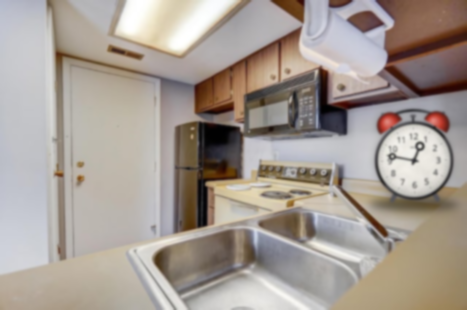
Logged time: 12 h 47 min
